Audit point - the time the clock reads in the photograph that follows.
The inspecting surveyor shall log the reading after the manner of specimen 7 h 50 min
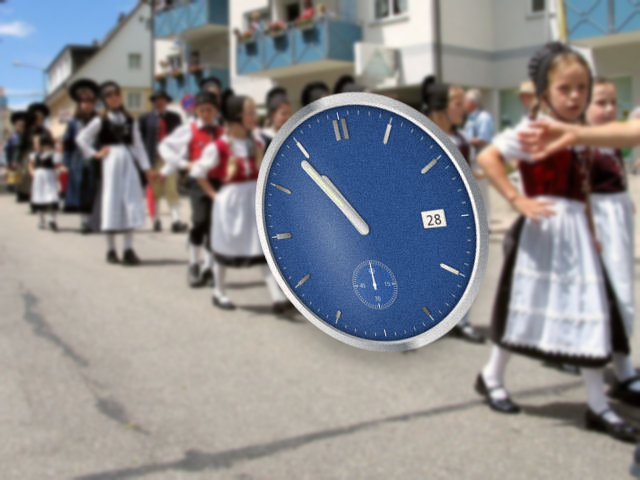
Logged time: 10 h 54 min
